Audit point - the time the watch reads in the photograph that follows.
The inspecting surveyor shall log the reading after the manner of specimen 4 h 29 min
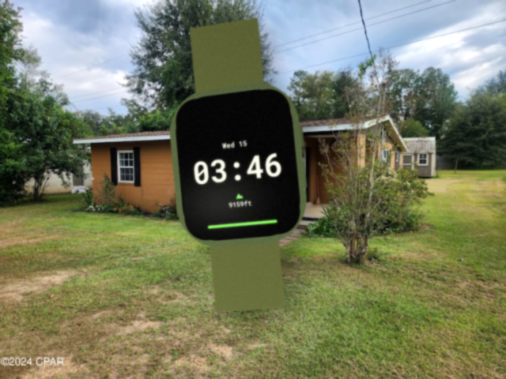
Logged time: 3 h 46 min
